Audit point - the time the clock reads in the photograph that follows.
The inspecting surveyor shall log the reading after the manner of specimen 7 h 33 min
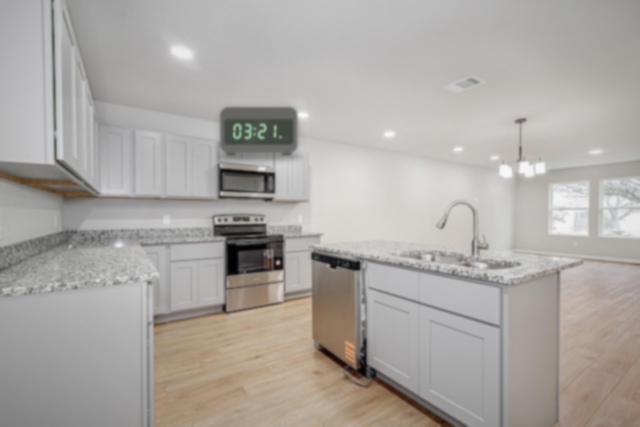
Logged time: 3 h 21 min
